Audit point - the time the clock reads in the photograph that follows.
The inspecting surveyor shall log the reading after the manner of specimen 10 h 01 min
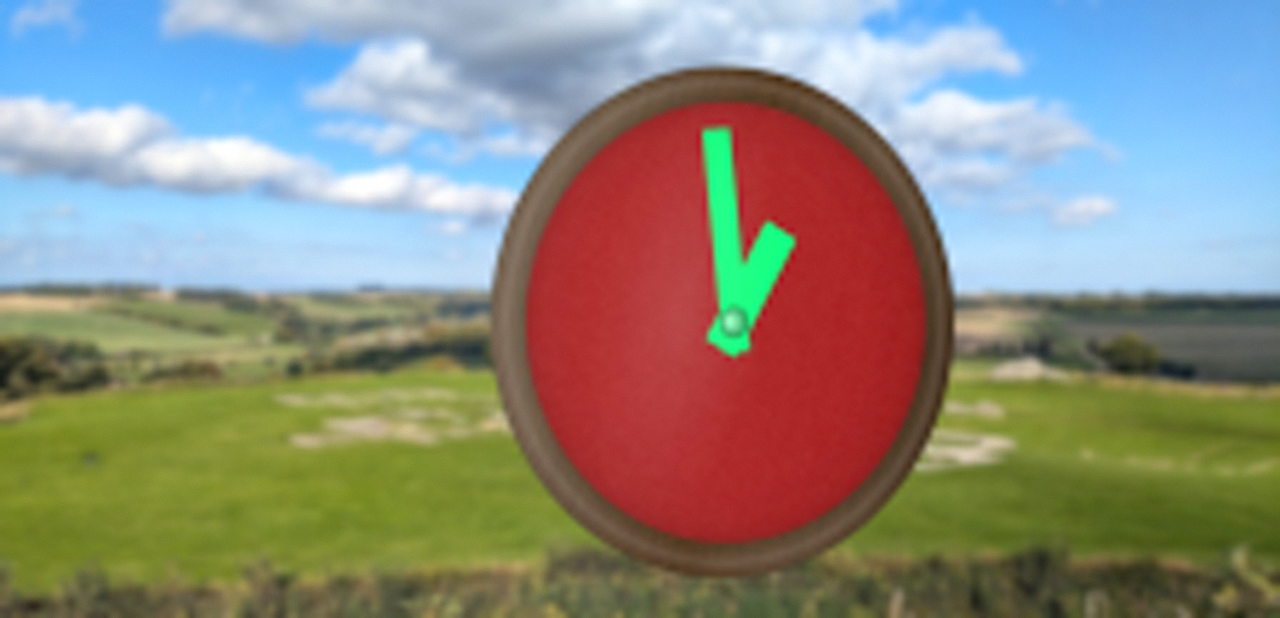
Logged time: 12 h 59 min
